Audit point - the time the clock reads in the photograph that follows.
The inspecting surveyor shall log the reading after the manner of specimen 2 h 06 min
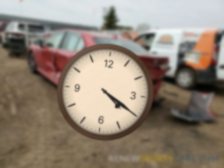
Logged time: 4 h 20 min
